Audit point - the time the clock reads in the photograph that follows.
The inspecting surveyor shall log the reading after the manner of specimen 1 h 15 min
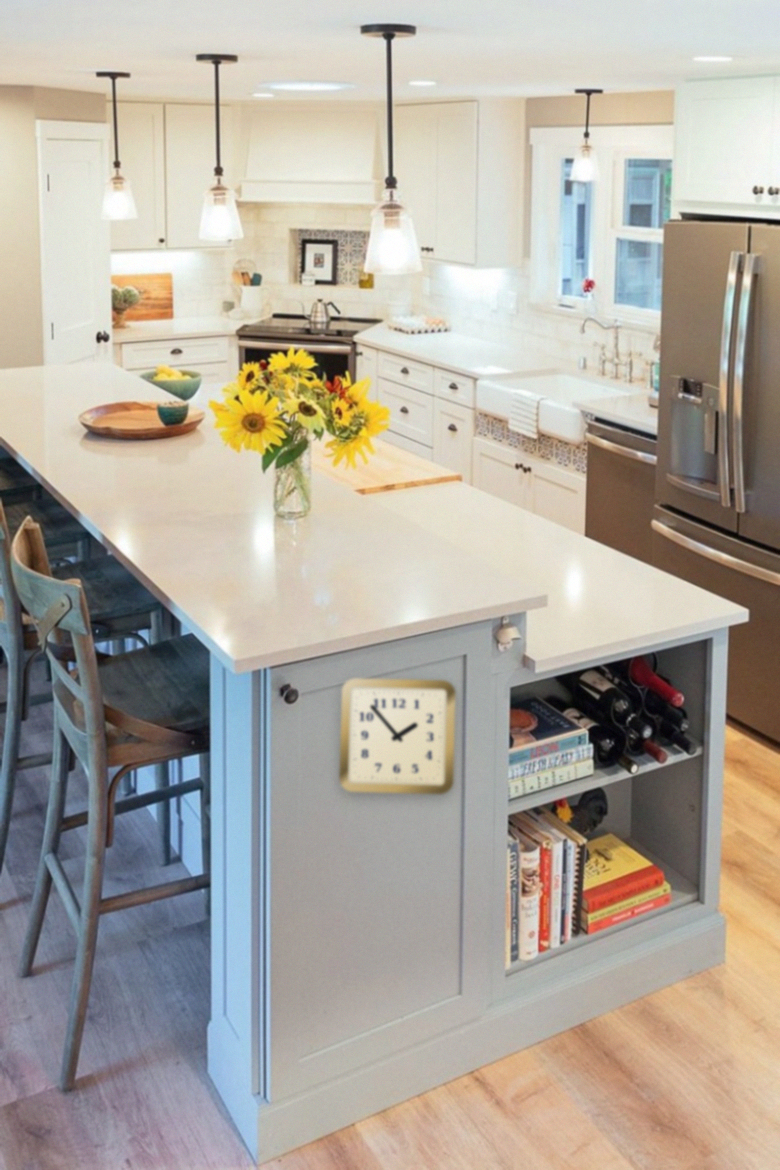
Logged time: 1 h 53 min
